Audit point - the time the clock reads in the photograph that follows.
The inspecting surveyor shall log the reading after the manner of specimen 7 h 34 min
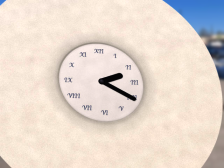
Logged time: 2 h 20 min
